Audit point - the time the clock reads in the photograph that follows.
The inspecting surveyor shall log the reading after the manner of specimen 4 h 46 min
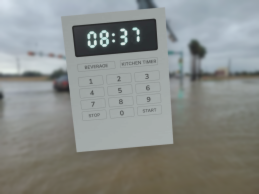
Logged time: 8 h 37 min
